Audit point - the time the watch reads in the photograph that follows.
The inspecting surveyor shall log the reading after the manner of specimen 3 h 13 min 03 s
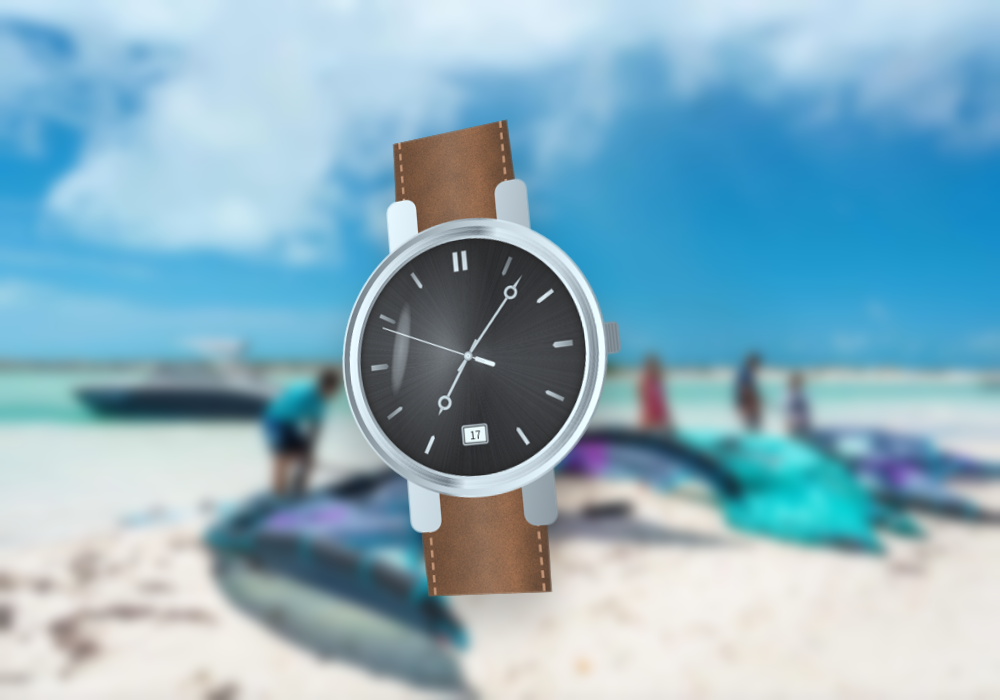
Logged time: 7 h 06 min 49 s
